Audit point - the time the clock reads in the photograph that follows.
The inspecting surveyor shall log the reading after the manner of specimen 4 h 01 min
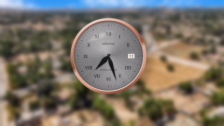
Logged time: 7 h 27 min
